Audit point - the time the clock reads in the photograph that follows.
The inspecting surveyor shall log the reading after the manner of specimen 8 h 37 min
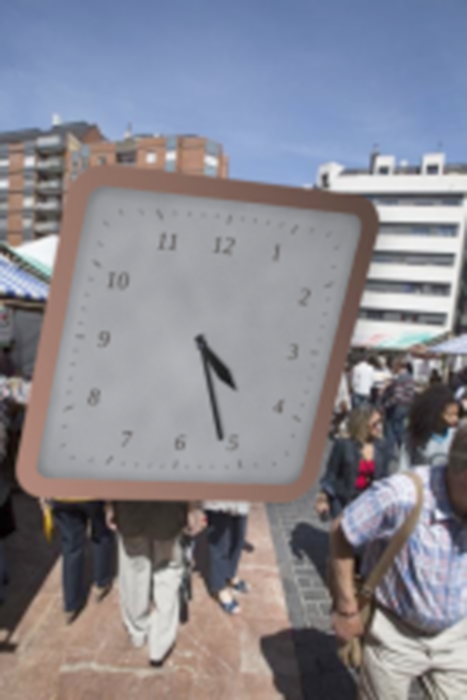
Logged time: 4 h 26 min
